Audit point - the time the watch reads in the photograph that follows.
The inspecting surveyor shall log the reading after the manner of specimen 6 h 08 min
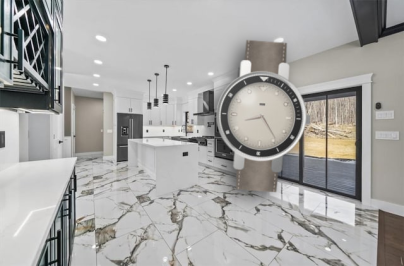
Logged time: 8 h 24 min
